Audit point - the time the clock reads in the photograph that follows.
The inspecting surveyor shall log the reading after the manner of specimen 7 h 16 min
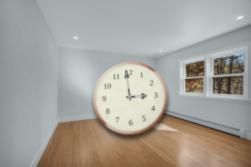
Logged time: 2 h 59 min
